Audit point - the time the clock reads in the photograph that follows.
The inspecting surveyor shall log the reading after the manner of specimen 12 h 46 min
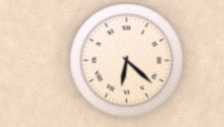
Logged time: 6 h 22 min
